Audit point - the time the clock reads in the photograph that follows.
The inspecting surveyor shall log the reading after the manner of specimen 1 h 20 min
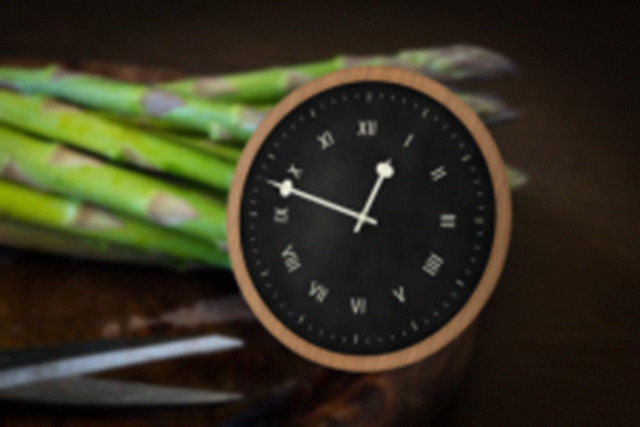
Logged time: 12 h 48 min
